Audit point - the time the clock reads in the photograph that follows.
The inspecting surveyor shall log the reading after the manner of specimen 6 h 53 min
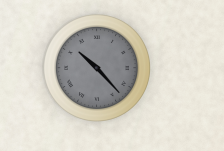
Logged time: 10 h 23 min
